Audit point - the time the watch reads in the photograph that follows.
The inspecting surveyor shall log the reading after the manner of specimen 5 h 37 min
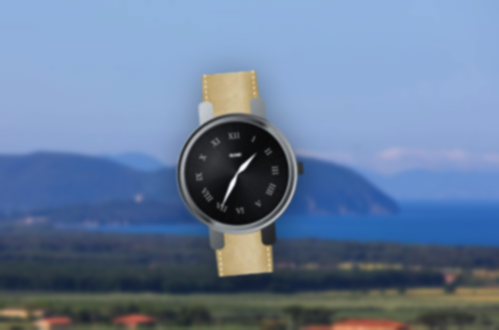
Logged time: 1 h 35 min
